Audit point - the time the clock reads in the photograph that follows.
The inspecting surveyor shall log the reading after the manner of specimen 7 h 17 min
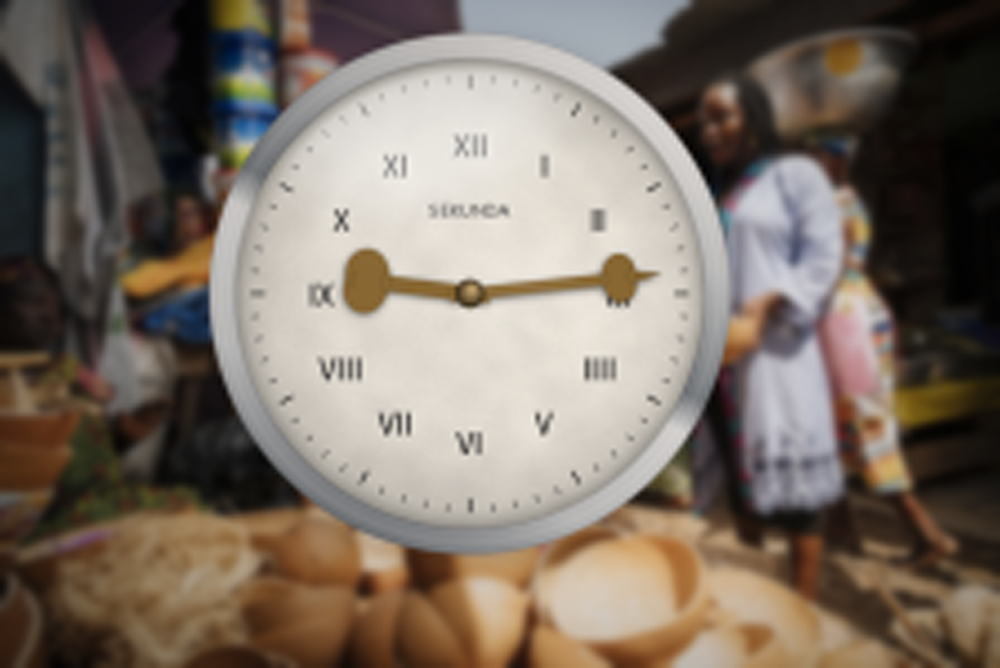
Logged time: 9 h 14 min
